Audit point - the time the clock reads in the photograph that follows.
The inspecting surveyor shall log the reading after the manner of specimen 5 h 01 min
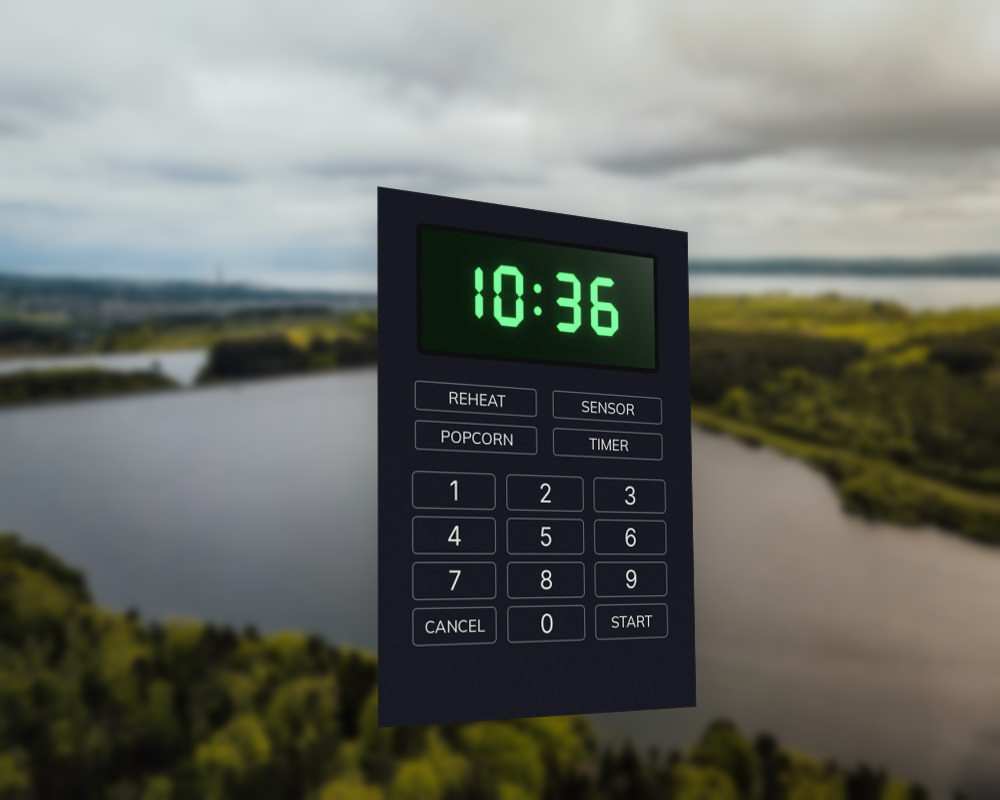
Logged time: 10 h 36 min
